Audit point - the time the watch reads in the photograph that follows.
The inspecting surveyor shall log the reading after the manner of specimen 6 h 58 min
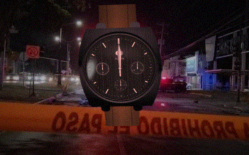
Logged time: 12 h 00 min
